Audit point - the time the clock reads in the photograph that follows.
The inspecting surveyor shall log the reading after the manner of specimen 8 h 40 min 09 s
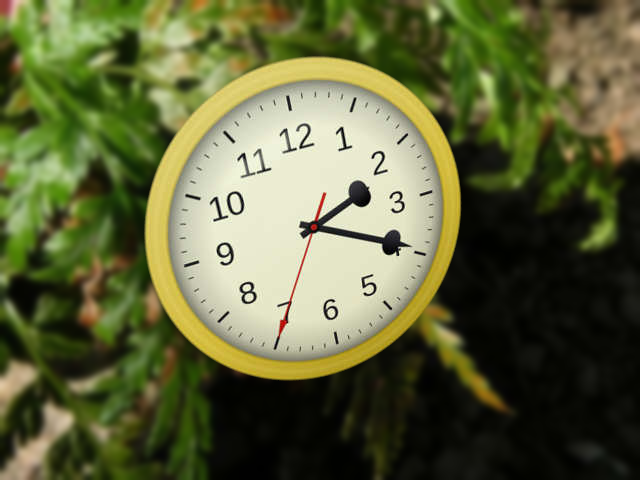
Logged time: 2 h 19 min 35 s
